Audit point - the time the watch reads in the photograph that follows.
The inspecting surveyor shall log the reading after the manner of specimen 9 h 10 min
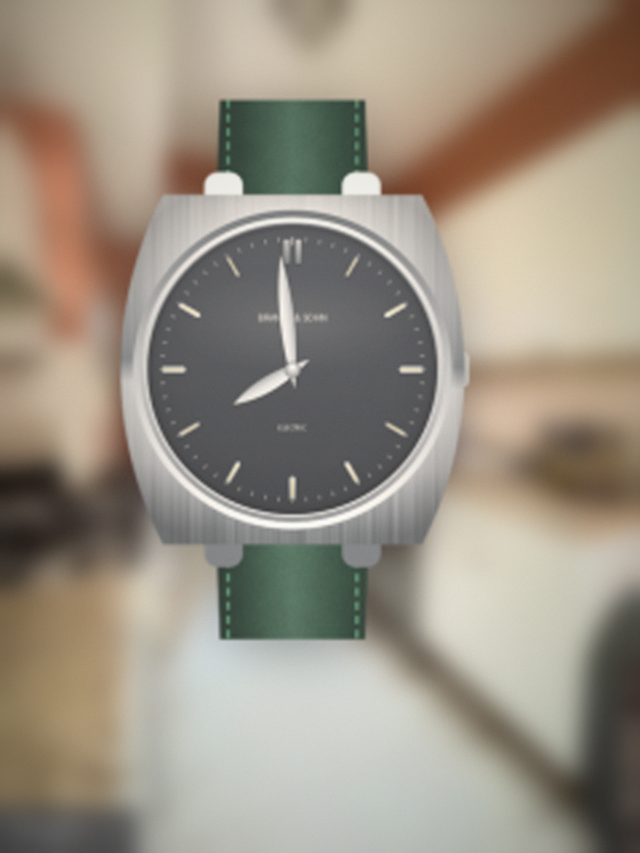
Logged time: 7 h 59 min
